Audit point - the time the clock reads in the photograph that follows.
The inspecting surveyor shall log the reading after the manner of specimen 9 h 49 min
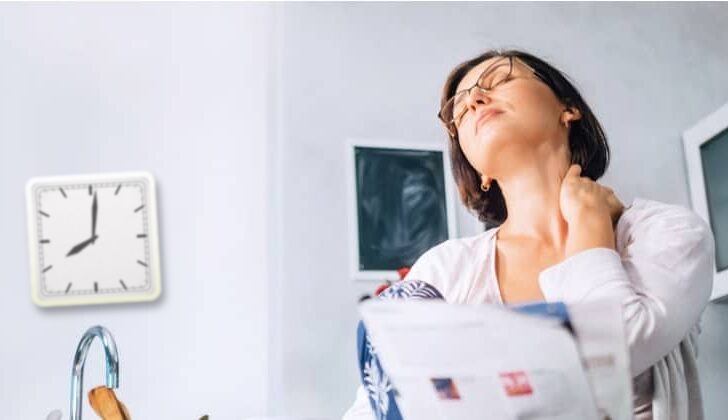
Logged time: 8 h 01 min
